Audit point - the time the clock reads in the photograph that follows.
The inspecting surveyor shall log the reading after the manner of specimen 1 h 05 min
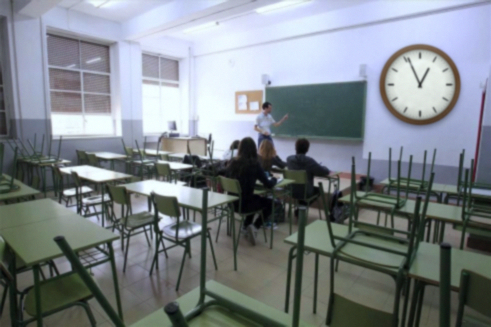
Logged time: 12 h 56 min
